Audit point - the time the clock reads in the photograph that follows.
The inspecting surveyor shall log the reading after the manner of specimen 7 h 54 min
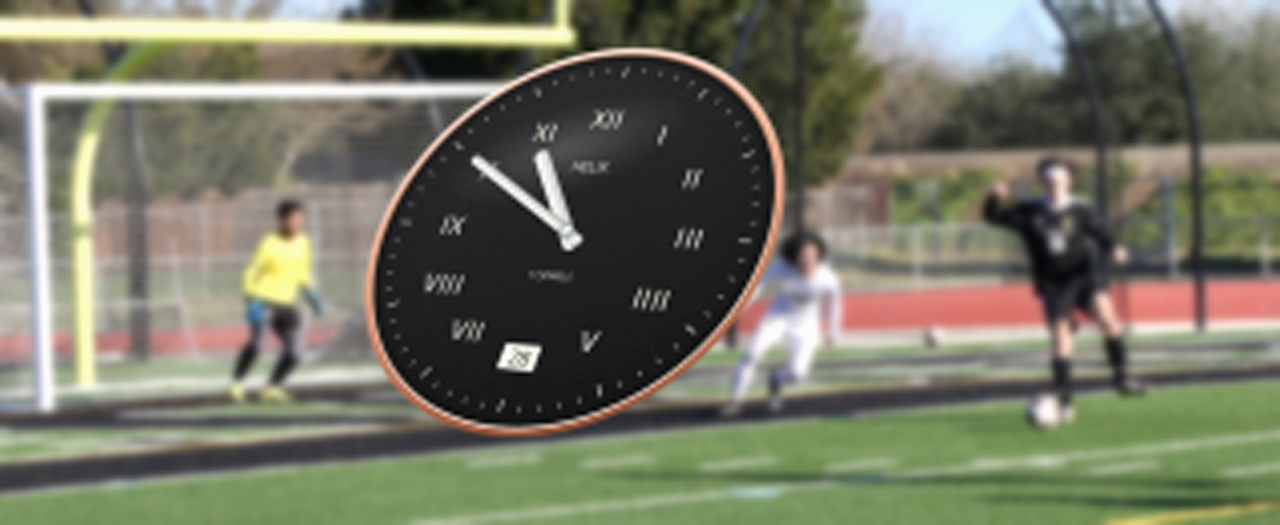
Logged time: 10 h 50 min
